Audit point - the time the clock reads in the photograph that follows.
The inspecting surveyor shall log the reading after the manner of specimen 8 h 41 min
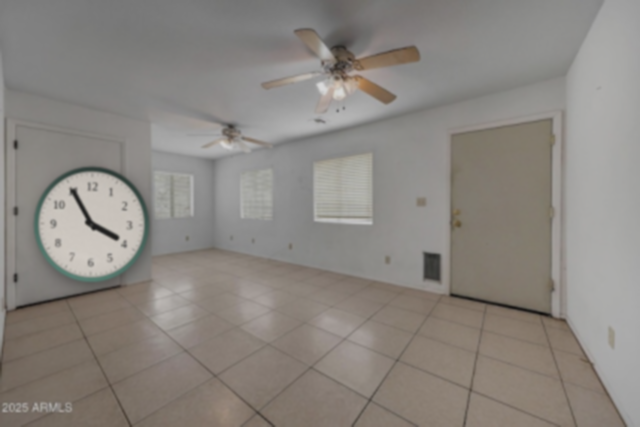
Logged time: 3 h 55 min
